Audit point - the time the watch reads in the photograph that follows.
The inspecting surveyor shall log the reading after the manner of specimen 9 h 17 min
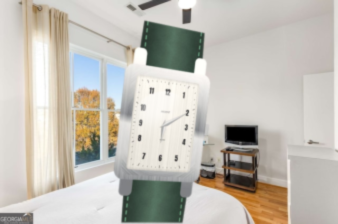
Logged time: 6 h 10 min
